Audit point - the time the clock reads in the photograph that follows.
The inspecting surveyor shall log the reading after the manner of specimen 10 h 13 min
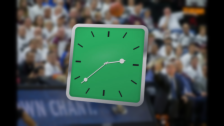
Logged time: 2 h 38 min
